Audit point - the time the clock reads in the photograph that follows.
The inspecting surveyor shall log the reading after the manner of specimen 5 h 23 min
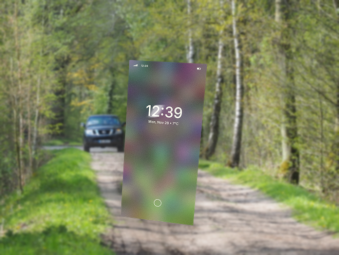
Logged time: 12 h 39 min
